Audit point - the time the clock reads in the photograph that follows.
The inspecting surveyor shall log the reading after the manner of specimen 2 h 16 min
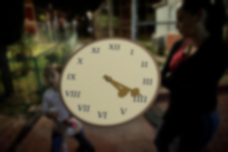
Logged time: 4 h 19 min
